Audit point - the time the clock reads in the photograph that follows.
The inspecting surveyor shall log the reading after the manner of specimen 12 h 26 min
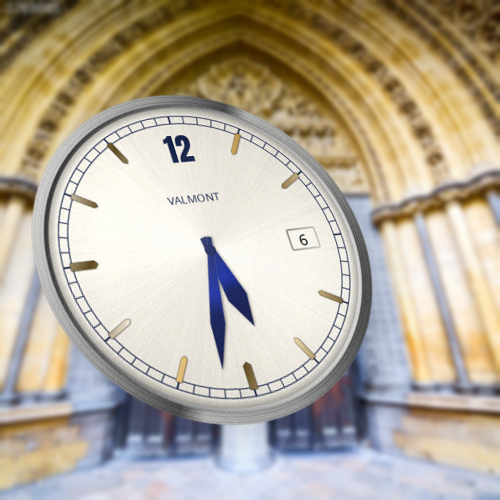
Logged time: 5 h 32 min
